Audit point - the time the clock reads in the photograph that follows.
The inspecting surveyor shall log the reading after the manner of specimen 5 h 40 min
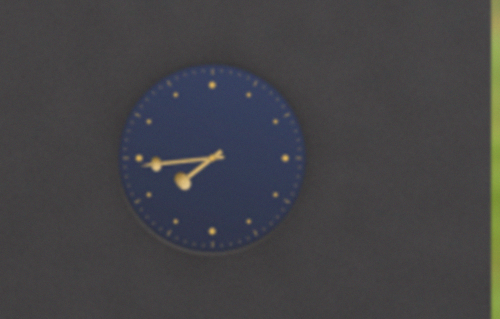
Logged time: 7 h 44 min
